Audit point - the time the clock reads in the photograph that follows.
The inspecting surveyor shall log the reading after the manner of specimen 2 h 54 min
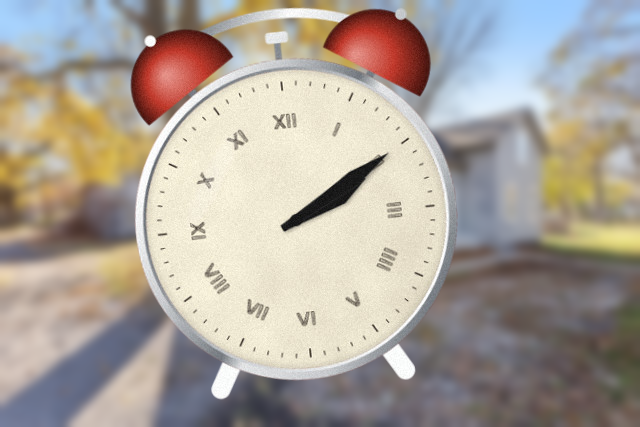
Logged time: 2 h 10 min
